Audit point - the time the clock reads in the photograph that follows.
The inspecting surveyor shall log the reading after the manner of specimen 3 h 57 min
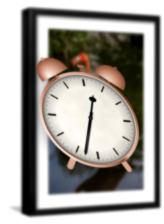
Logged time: 12 h 33 min
